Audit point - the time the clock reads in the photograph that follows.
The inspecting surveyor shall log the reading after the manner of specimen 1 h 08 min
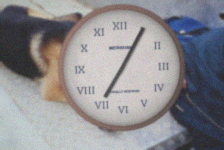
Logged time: 7 h 05 min
